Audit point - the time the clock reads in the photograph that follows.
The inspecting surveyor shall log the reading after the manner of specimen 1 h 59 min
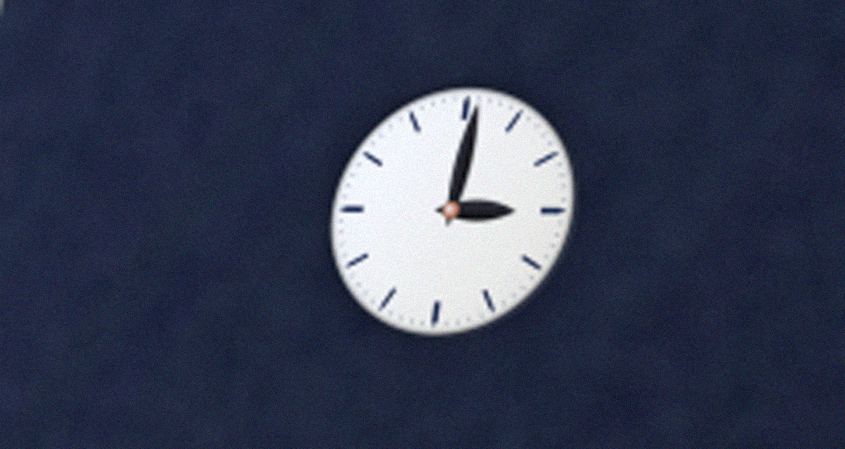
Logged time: 3 h 01 min
